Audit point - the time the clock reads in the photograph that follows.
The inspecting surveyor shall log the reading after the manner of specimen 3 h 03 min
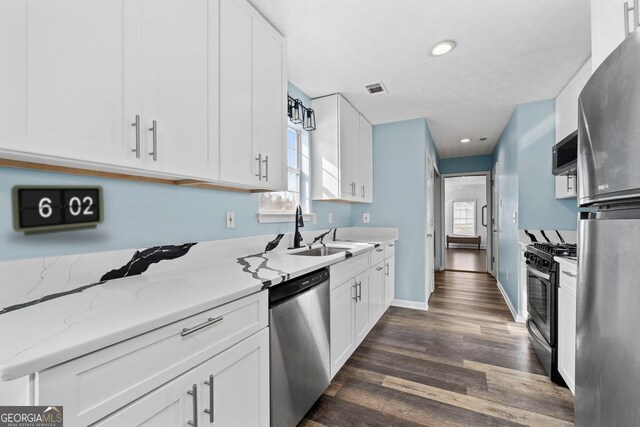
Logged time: 6 h 02 min
